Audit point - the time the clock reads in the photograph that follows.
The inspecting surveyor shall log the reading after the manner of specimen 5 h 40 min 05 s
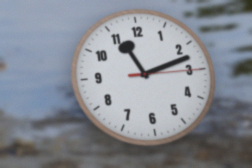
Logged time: 11 h 12 min 15 s
